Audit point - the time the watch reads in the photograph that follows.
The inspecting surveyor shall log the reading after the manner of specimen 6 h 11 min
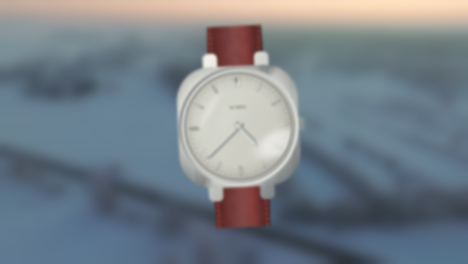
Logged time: 4 h 38 min
